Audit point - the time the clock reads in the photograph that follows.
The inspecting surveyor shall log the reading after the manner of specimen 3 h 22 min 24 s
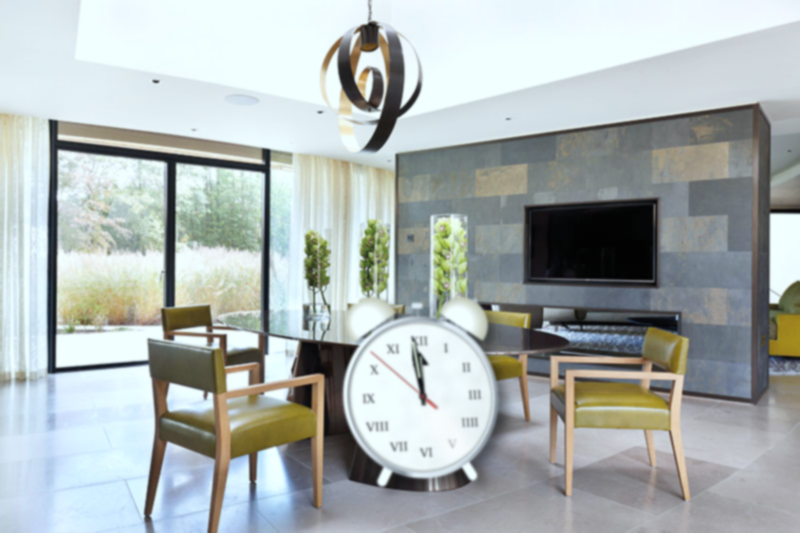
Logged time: 11 h 58 min 52 s
